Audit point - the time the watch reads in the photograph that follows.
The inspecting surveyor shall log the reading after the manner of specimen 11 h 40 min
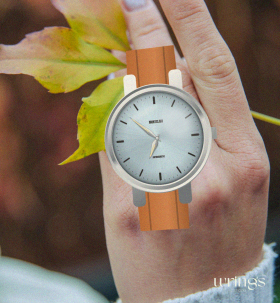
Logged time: 6 h 52 min
